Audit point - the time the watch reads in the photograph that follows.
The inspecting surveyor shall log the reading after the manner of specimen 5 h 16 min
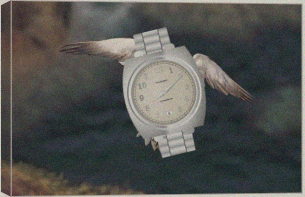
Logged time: 8 h 10 min
